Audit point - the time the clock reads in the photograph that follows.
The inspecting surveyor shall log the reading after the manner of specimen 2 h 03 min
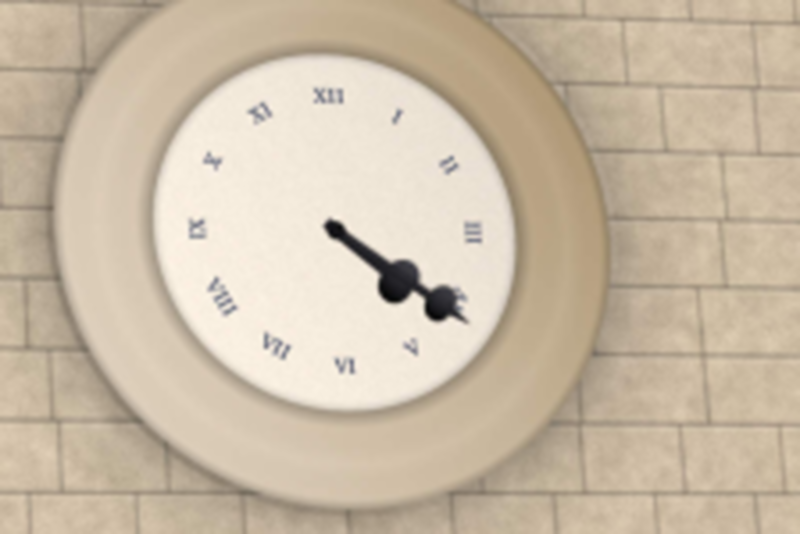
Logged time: 4 h 21 min
